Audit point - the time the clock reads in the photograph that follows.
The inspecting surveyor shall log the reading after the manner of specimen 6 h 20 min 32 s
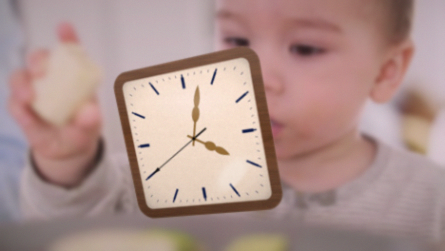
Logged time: 4 h 02 min 40 s
